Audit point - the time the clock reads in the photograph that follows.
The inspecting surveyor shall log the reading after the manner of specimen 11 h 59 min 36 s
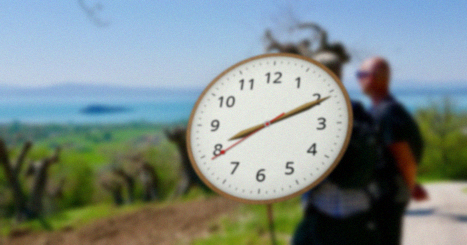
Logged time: 8 h 10 min 39 s
